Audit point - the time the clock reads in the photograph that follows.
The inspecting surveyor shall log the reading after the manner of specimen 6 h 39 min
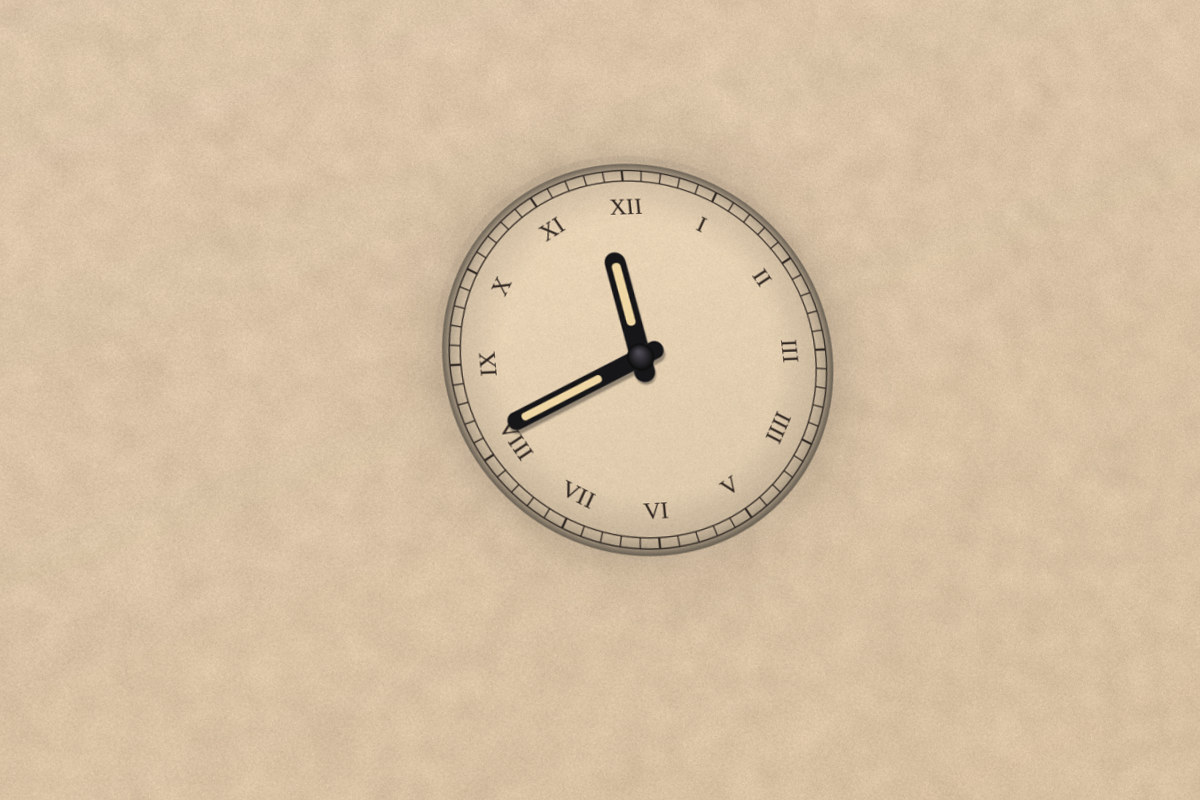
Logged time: 11 h 41 min
